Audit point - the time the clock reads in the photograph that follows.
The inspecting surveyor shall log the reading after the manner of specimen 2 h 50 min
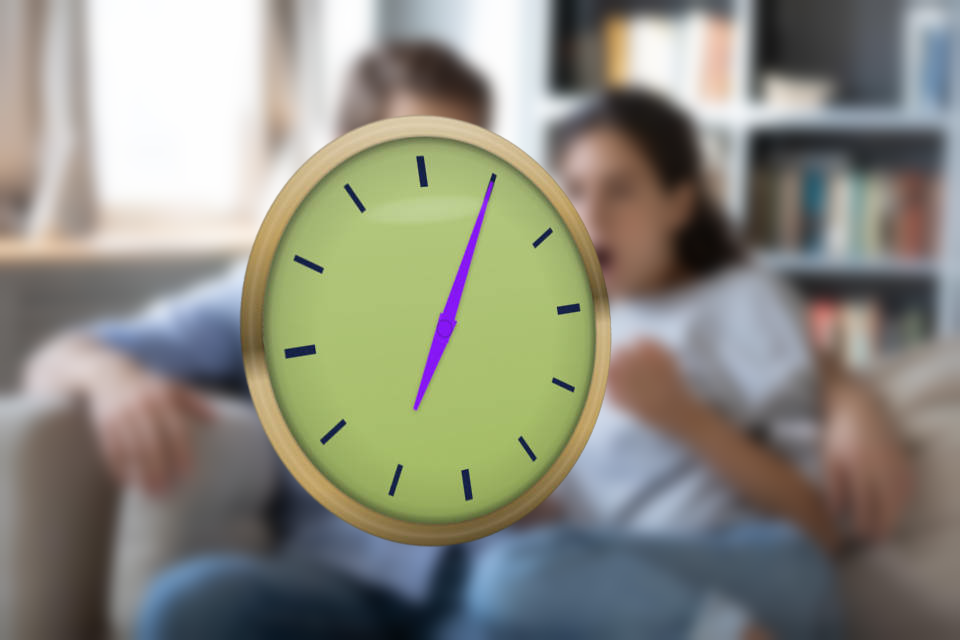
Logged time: 7 h 05 min
